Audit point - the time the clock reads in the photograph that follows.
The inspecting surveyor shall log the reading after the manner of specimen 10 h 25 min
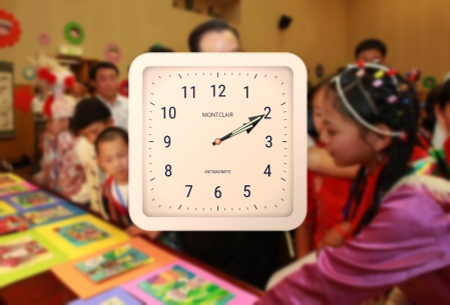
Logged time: 2 h 10 min
